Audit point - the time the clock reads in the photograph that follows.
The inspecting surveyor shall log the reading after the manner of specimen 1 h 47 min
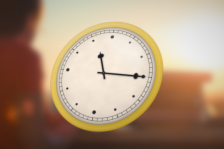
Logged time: 11 h 15 min
